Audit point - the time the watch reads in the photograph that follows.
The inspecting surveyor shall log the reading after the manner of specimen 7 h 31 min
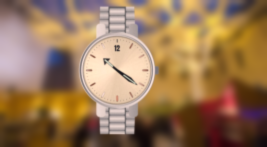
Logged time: 10 h 21 min
